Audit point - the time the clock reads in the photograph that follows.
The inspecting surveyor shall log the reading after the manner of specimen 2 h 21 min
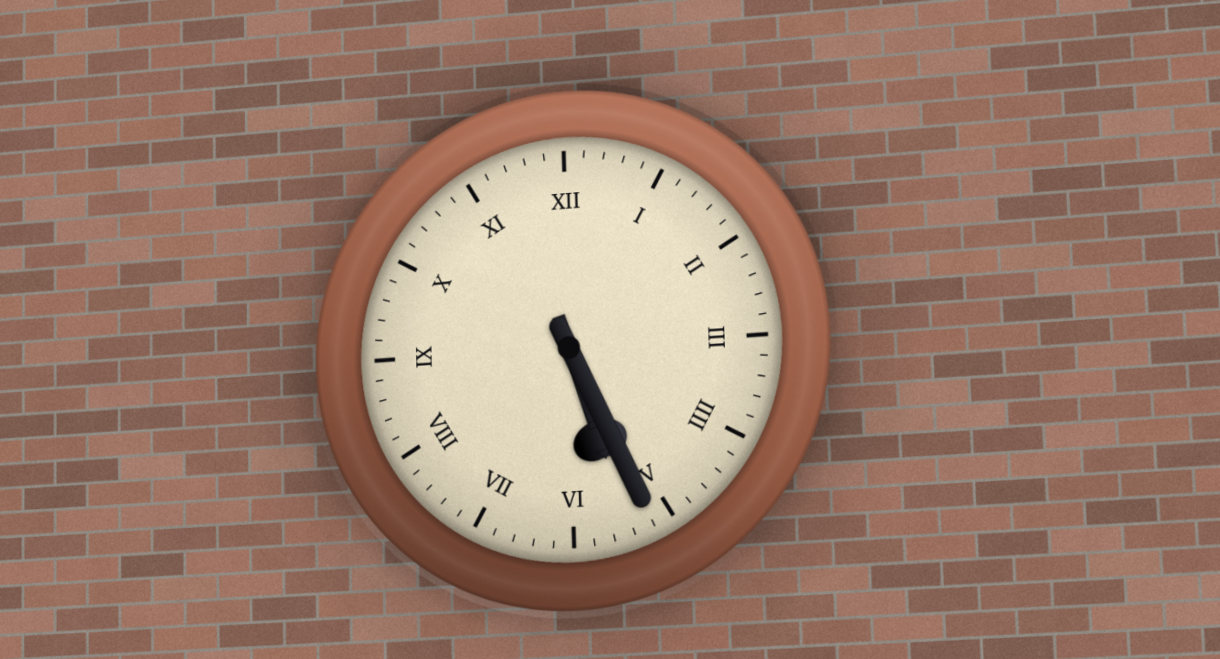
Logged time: 5 h 26 min
